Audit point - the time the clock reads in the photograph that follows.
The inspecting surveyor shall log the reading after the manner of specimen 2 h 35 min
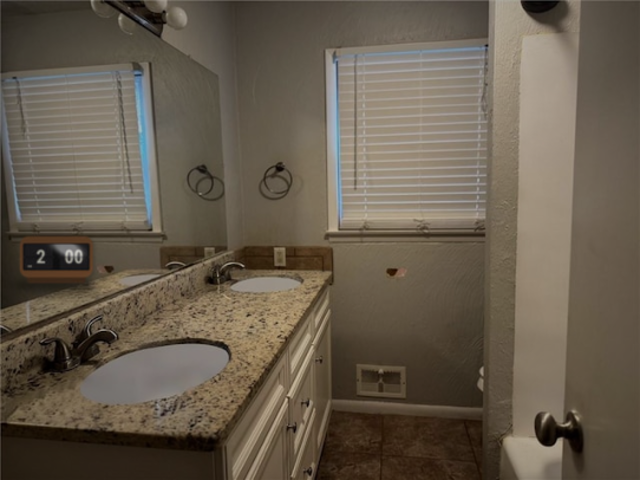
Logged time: 2 h 00 min
